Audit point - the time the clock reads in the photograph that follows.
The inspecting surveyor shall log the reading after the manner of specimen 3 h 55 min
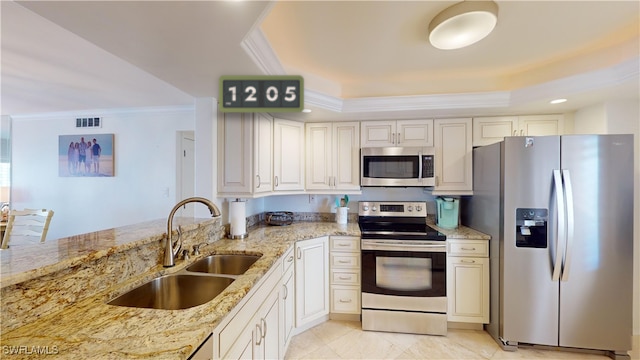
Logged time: 12 h 05 min
